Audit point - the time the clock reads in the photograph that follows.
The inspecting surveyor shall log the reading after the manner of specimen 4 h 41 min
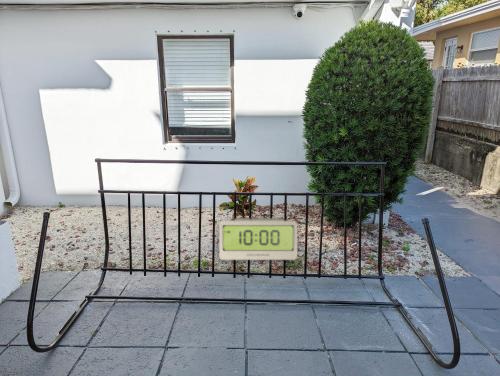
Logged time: 10 h 00 min
